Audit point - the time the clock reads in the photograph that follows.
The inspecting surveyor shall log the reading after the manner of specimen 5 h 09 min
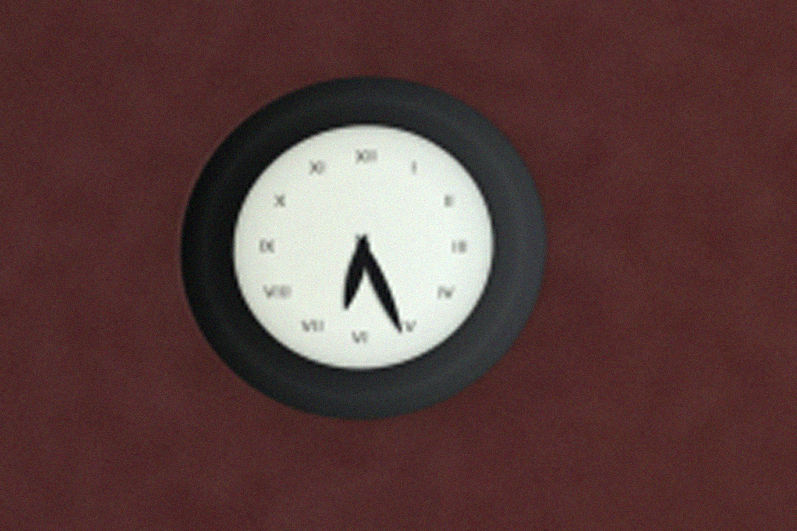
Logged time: 6 h 26 min
